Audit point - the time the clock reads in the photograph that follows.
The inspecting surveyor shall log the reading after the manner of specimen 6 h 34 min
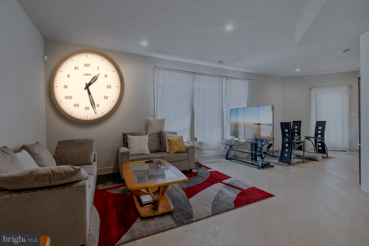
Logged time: 1 h 27 min
